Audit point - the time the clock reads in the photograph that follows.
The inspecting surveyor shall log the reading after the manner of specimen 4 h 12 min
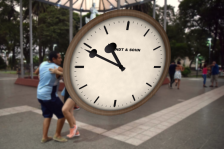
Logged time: 10 h 49 min
